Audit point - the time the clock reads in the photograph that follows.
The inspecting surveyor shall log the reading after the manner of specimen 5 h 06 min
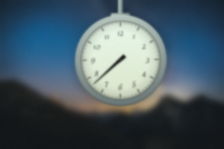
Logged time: 7 h 38 min
